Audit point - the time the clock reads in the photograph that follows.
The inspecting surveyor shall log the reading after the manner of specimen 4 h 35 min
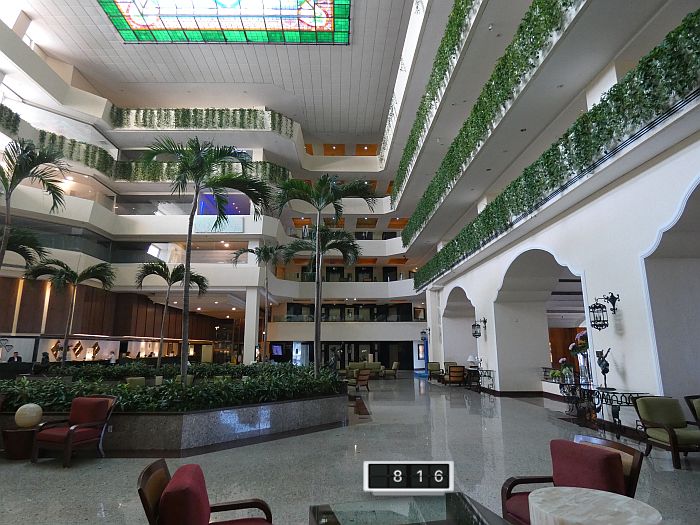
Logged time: 8 h 16 min
